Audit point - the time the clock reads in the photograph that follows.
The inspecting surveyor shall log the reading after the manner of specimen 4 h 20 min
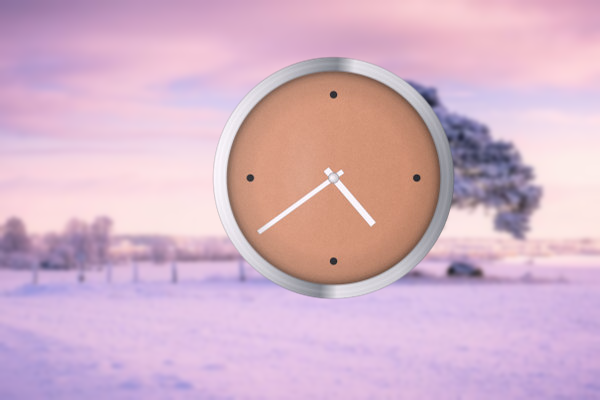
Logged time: 4 h 39 min
